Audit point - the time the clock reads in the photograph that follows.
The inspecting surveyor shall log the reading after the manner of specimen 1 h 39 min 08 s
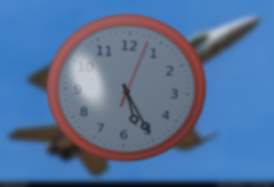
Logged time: 5 h 25 min 03 s
